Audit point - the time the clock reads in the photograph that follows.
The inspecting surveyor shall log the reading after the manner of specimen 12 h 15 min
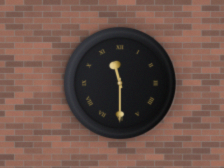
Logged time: 11 h 30 min
